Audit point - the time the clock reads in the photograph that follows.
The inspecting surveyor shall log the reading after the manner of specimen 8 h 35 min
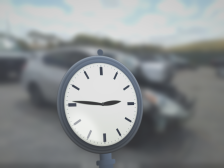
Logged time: 2 h 46 min
